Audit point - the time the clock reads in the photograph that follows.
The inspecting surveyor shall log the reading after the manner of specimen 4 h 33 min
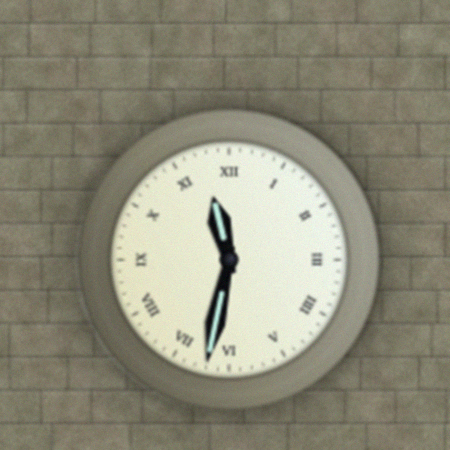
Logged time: 11 h 32 min
